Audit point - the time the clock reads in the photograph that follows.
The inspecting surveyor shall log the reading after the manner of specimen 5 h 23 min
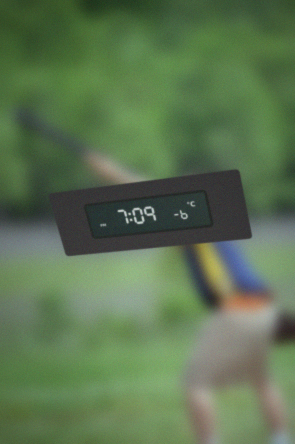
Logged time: 7 h 09 min
